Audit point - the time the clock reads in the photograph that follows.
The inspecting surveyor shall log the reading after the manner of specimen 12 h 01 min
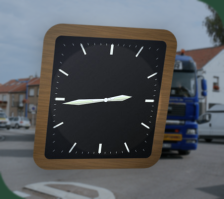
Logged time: 2 h 44 min
